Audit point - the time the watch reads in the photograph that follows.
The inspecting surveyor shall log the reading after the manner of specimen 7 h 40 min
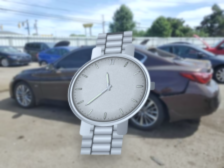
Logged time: 11 h 38 min
